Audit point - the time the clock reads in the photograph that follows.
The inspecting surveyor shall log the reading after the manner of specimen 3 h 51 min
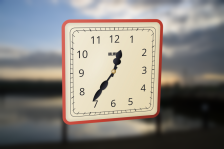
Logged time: 12 h 36 min
